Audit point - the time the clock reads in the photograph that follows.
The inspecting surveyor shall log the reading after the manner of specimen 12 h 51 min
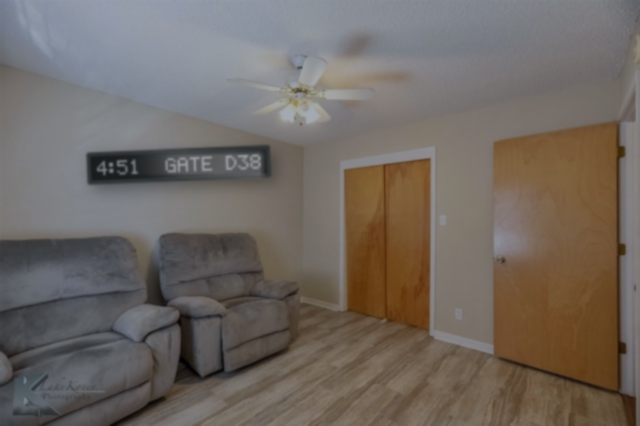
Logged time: 4 h 51 min
